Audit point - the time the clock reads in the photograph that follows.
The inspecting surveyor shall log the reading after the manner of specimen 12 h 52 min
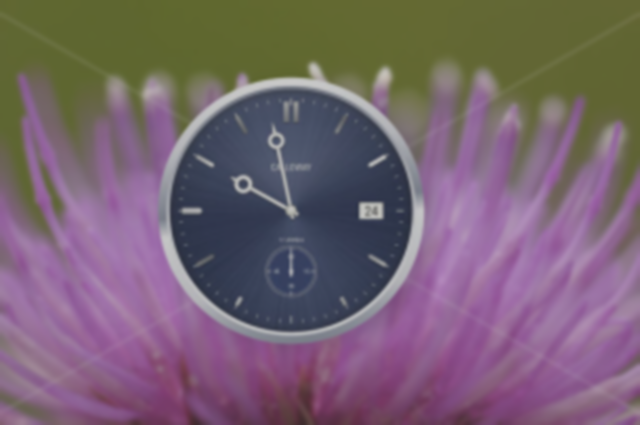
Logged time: 9 h 58 min
